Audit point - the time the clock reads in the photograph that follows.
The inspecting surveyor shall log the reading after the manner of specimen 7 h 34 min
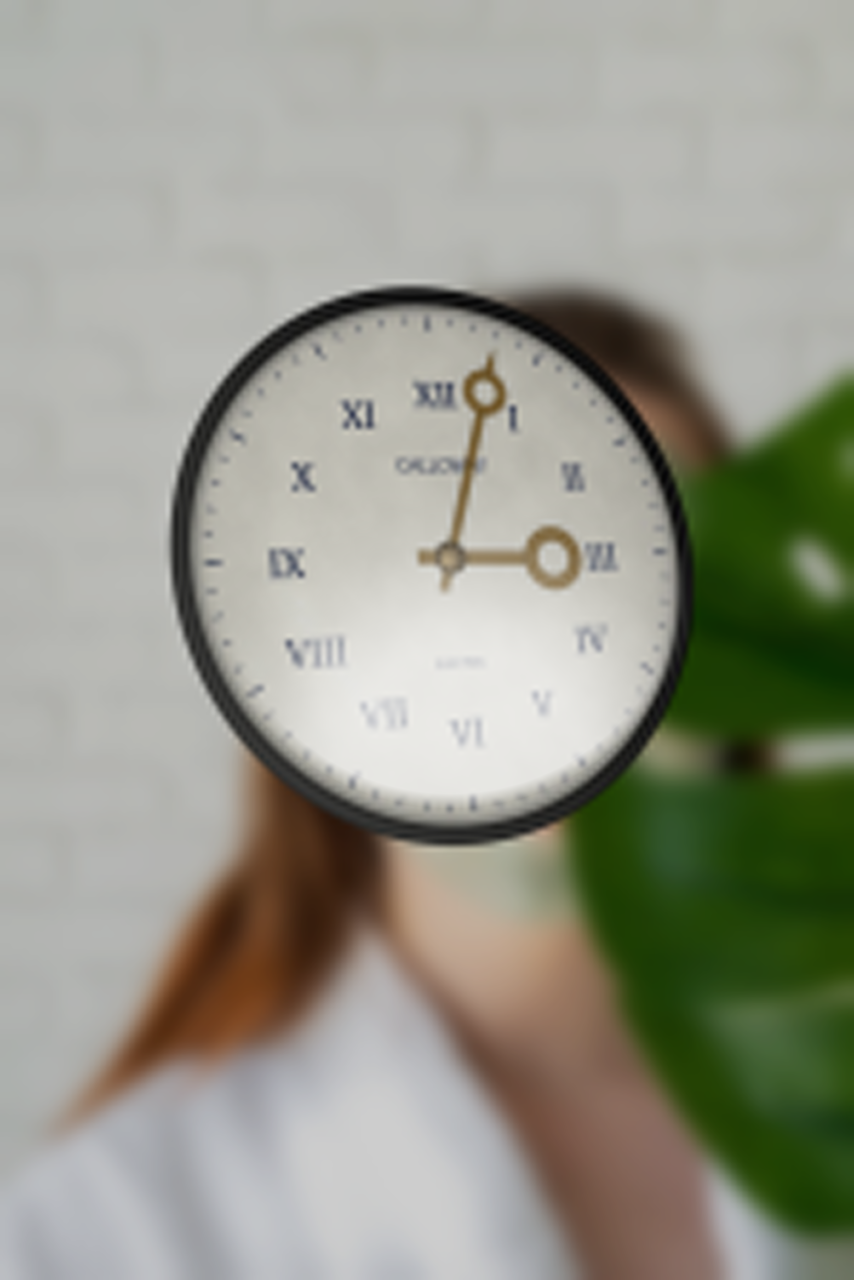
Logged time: 3 h 03 min
